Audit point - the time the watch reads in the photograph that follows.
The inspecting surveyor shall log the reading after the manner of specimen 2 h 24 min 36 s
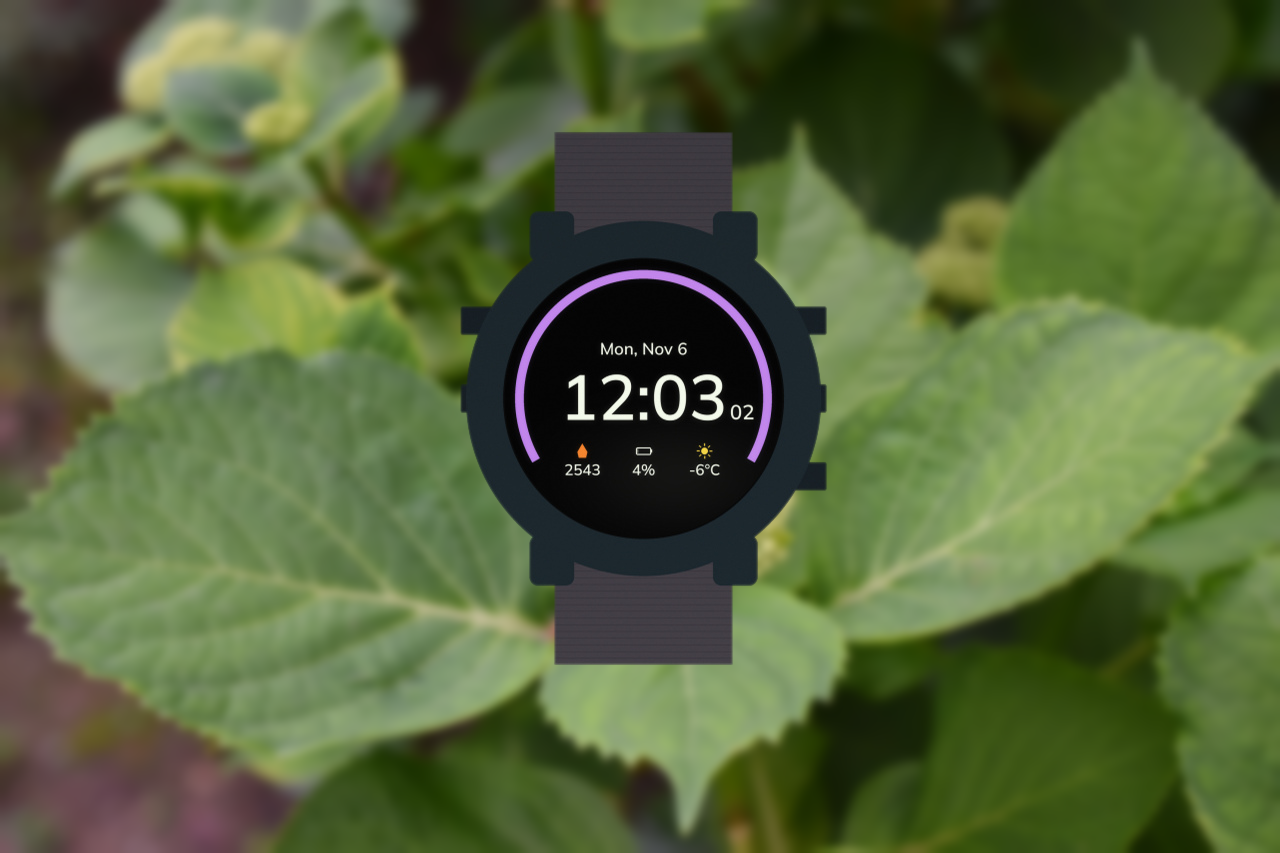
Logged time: 12 h 03 min 02 s
